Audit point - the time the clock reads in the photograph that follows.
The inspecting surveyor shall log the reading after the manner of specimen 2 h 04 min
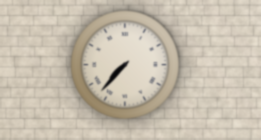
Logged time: 7 h 37 min
